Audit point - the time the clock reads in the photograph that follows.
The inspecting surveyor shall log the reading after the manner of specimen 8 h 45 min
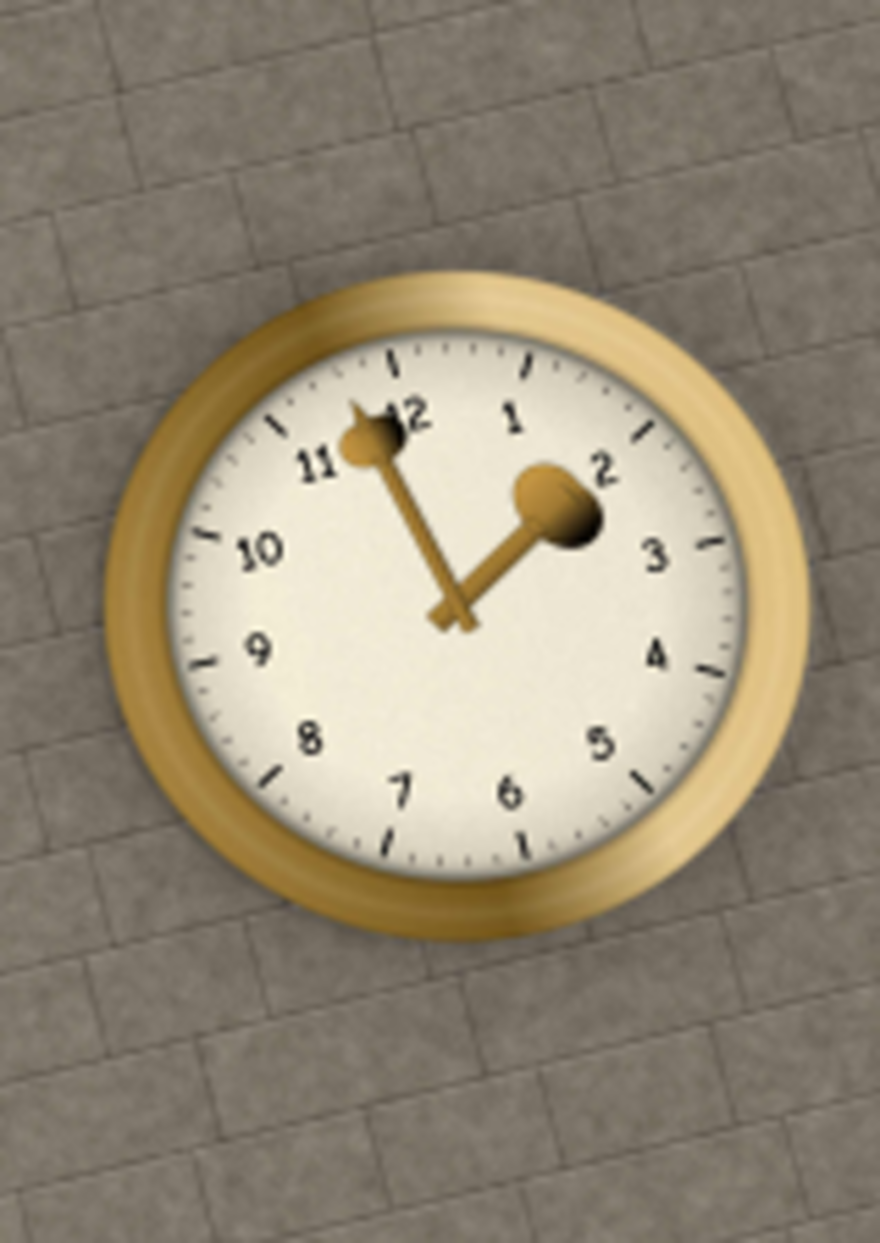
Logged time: 1 h 58 min
